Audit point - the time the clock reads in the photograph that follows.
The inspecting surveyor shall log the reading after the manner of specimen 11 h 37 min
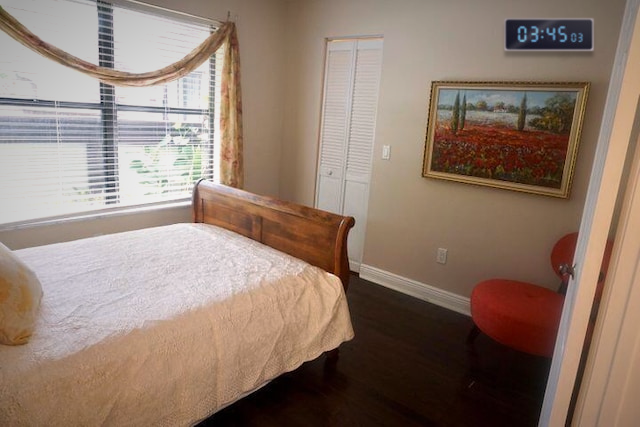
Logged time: 3 h 45 min
